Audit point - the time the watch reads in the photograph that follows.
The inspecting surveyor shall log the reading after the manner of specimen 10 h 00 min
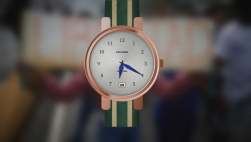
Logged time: 6 h 20 min
